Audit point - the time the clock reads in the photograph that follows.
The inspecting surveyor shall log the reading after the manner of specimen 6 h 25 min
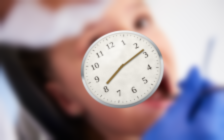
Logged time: 8 h 13 min
